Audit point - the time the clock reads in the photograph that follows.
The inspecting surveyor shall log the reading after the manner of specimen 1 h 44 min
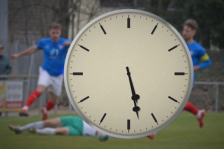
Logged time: 5 h 28 min
